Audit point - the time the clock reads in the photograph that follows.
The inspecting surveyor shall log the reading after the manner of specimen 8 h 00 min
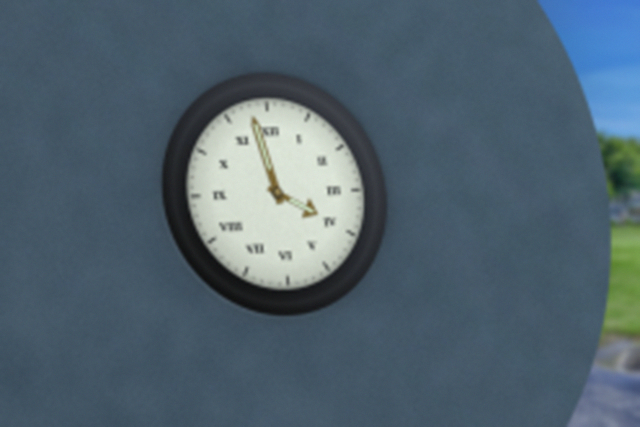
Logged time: 3 h 58 min
